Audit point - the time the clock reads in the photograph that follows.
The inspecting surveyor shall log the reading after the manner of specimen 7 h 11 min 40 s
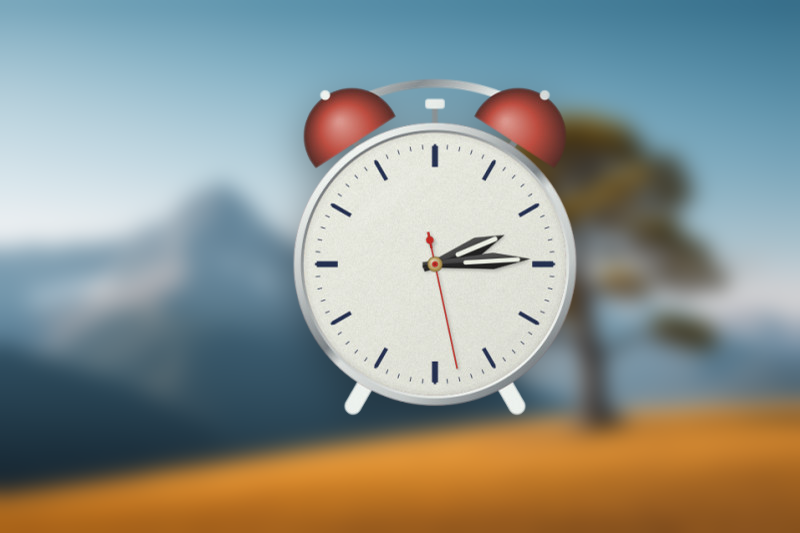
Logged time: 2 h 14 min 28 s
